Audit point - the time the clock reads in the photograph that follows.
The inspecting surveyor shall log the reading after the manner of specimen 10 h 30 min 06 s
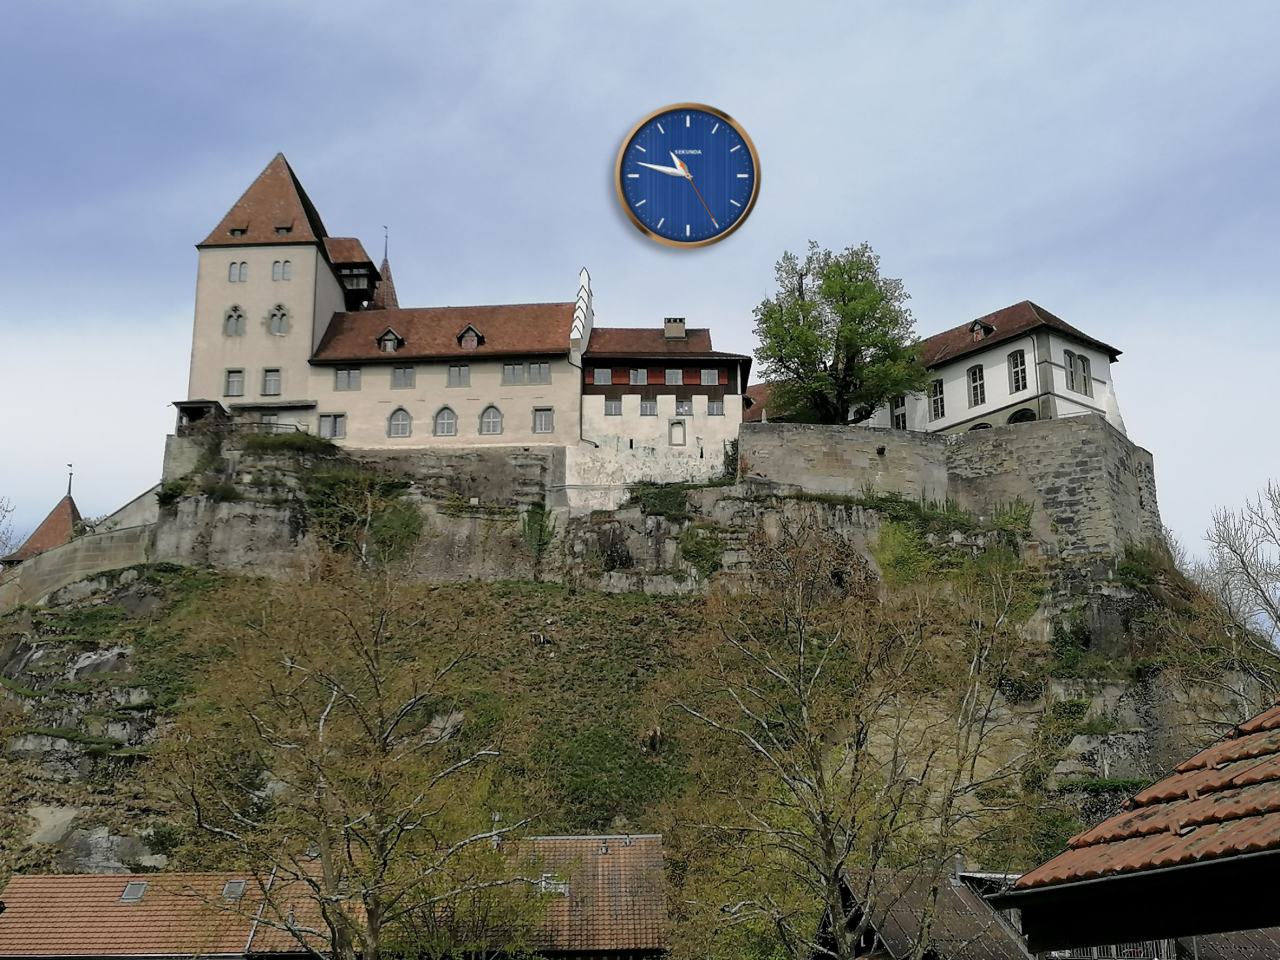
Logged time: 10 h 47 min 25 s
